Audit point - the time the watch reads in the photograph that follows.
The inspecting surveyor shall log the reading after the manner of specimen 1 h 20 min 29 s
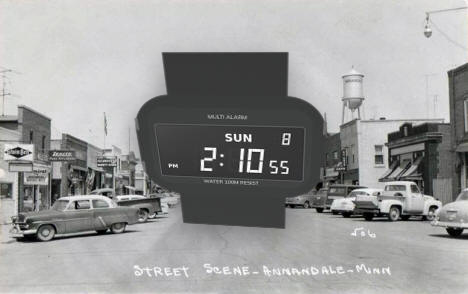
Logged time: 2 h 10 min 55 s
